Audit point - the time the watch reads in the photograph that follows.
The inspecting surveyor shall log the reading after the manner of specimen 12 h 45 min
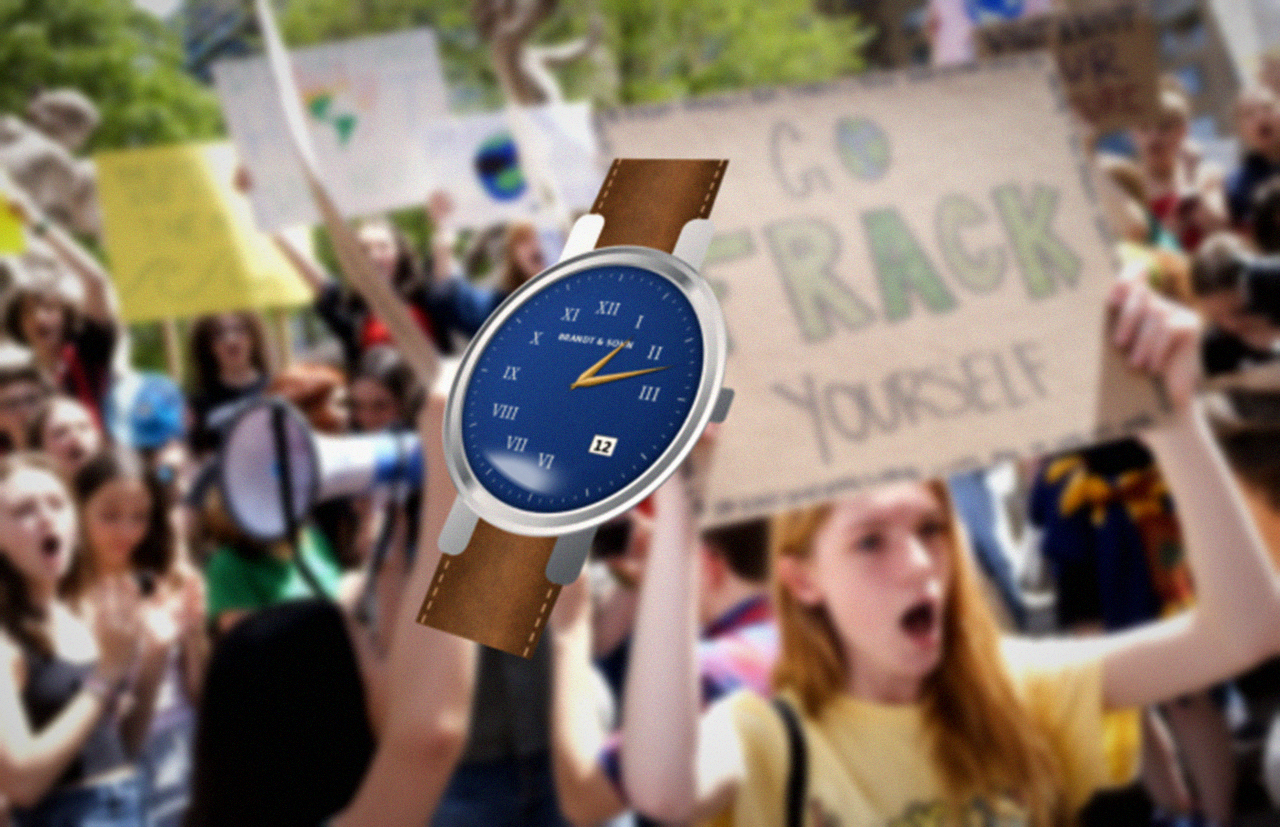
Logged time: 1 h 12 min
